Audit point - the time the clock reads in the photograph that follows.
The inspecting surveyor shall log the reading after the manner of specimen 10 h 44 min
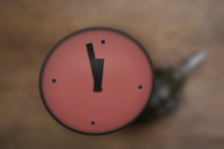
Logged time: 11 h 57 min
